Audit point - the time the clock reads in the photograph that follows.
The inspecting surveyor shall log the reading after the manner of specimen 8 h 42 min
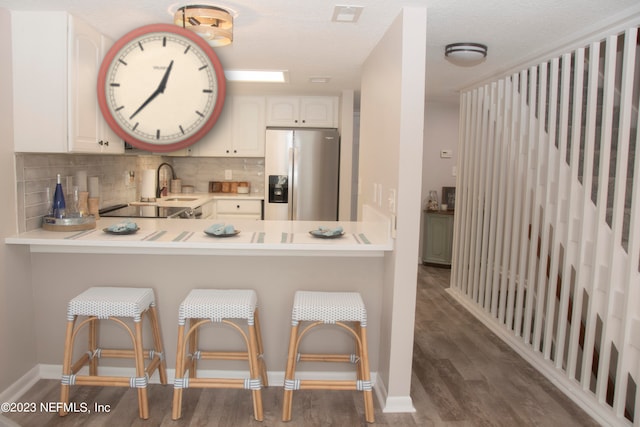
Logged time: 12 h 37 min
